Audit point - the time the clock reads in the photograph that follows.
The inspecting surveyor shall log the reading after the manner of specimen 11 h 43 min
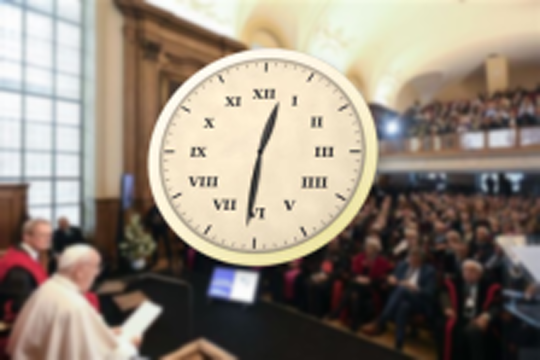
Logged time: 12 h 31 min
